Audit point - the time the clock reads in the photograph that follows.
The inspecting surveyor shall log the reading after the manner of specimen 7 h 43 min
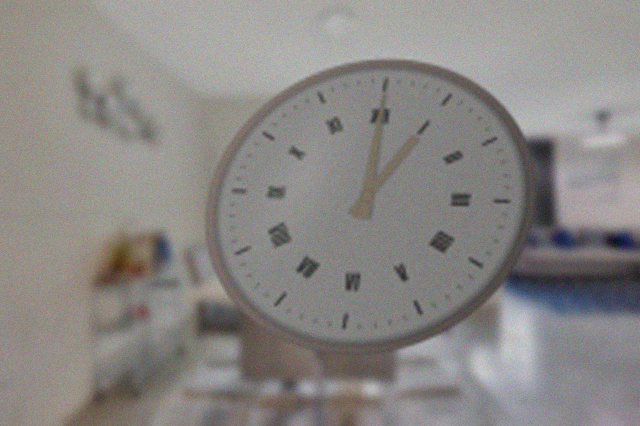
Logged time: 1 h 00 min
